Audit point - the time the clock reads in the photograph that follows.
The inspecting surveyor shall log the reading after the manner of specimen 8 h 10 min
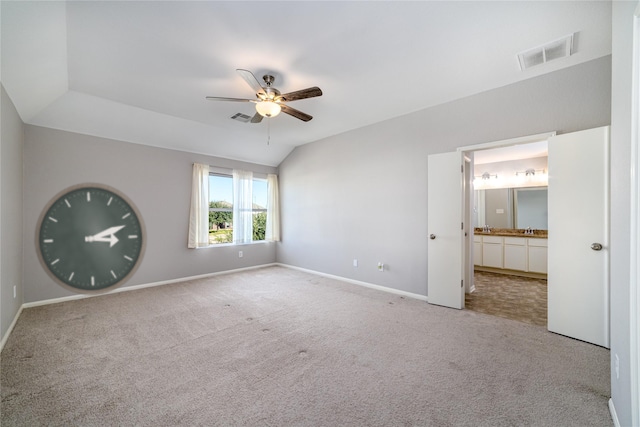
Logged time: 3 h 12 min
